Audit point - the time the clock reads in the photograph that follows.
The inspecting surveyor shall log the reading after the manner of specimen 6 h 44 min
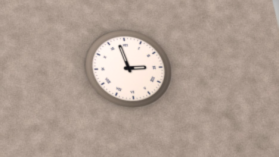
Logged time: 2 h 58 min
